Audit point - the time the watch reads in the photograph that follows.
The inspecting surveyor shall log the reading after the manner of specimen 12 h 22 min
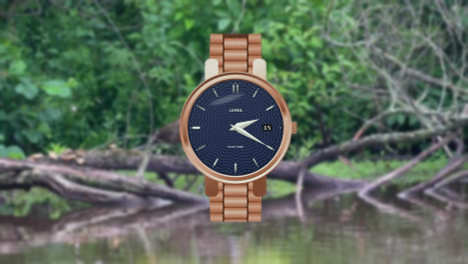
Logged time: 2 h 20 min
